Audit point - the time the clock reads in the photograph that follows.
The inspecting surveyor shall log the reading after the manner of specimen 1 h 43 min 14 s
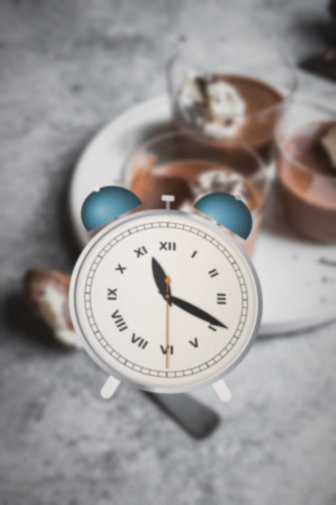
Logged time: 11 h 19 min 30 s
